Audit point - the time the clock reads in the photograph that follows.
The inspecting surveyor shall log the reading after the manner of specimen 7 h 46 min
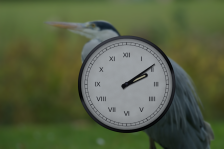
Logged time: 2 h 09 min
